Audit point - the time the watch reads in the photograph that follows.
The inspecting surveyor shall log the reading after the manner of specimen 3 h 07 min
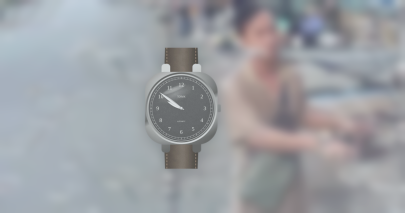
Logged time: 9 h 51 min
